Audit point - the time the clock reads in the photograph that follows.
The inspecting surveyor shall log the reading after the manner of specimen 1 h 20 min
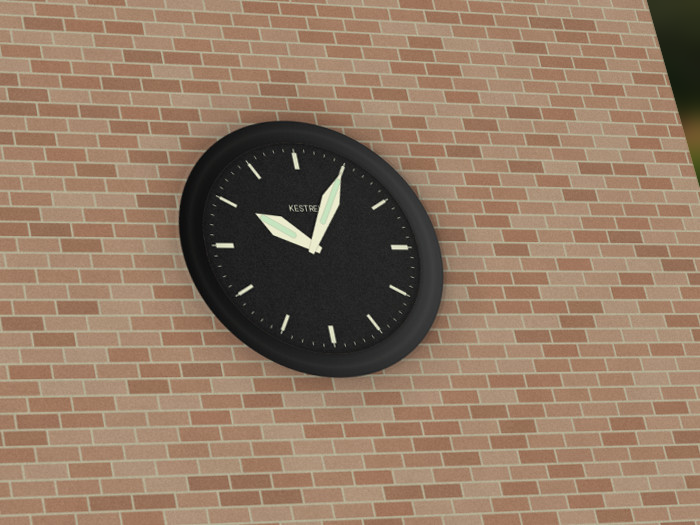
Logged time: 10 h 05 min
